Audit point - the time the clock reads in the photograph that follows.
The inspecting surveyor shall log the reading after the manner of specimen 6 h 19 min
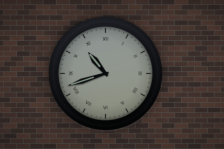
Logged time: 10 h 42 min
